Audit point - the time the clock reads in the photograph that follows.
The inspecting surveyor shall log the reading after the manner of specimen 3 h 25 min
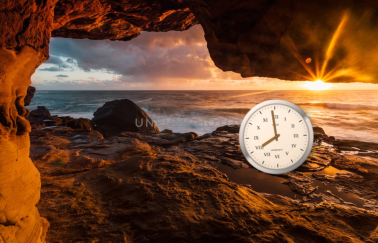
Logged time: 7 h 59 min
